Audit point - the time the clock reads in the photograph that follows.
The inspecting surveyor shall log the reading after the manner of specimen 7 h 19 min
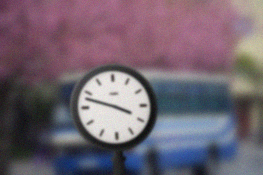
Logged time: 3 h 48 min
